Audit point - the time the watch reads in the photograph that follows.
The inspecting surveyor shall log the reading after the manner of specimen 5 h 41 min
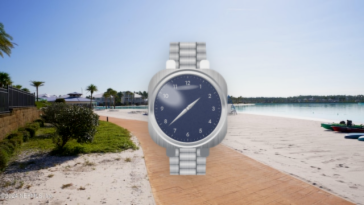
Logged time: 1 h 38 min
